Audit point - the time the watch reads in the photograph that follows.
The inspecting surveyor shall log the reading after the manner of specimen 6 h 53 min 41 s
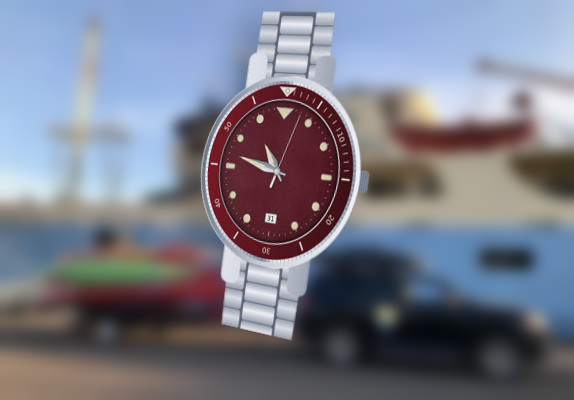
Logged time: 10 h 47 min 03 s
